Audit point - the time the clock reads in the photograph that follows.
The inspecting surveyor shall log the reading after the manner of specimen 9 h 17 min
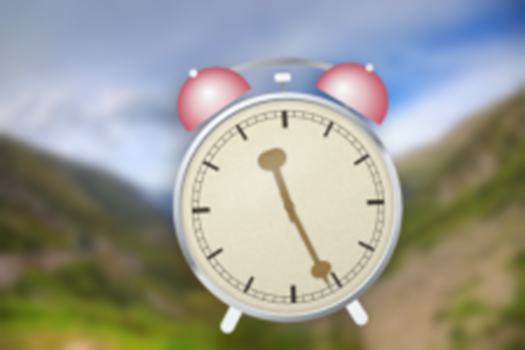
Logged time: 11 h 26 min
